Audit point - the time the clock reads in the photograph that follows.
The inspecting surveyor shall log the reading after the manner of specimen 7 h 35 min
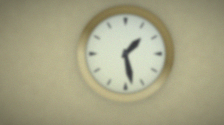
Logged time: 1 h 28 min
